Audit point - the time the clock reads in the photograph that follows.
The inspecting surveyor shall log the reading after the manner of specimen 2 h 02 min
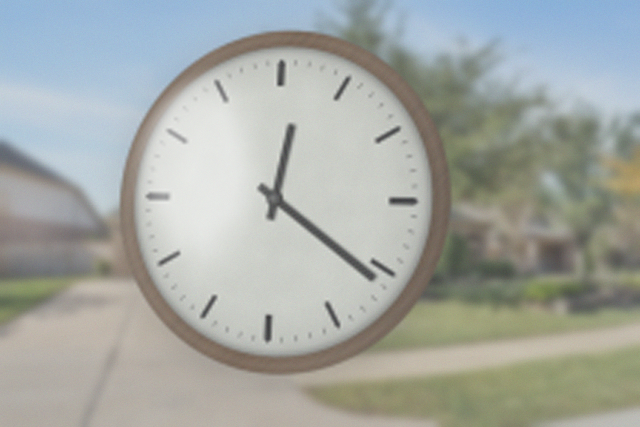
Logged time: 12 h 21 min
